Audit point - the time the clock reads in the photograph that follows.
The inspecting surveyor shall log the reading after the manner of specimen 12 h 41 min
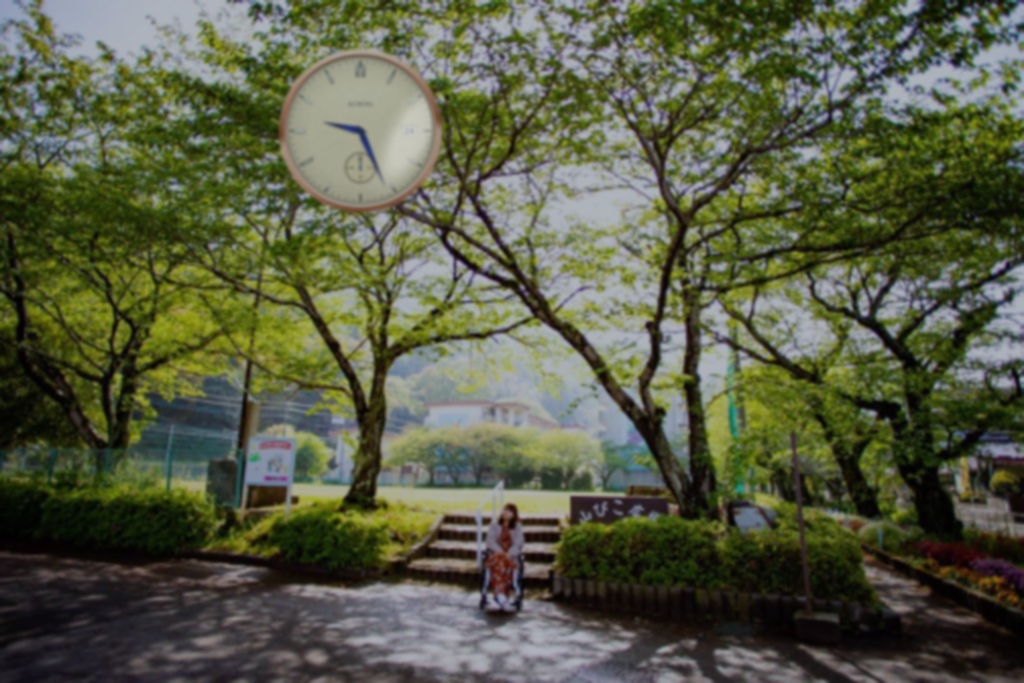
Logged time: 9 h 26 min
